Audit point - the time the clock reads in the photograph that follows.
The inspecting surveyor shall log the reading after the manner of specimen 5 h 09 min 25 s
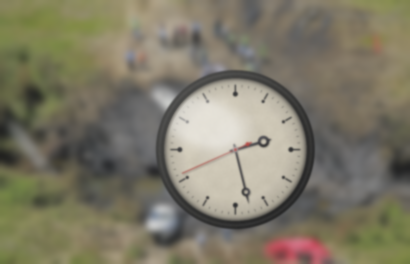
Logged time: 2 h 27 min 41 s
